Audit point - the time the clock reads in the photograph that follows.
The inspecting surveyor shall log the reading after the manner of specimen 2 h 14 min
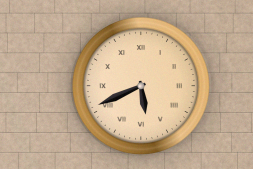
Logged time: 5 h 41 min
